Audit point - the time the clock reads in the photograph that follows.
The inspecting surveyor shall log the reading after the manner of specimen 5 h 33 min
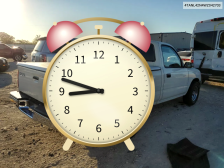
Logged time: 8 h 48 min
